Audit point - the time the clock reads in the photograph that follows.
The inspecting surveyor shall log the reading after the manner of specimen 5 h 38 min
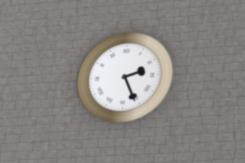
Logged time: 2 h 26 min
